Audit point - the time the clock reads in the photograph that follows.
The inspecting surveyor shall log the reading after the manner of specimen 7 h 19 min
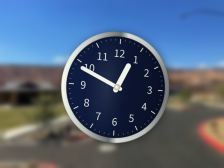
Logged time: 12 h 49 min
